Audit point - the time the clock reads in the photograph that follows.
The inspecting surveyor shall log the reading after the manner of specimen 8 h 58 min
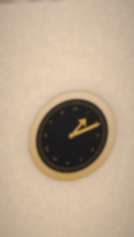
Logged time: 1 h 11 min
